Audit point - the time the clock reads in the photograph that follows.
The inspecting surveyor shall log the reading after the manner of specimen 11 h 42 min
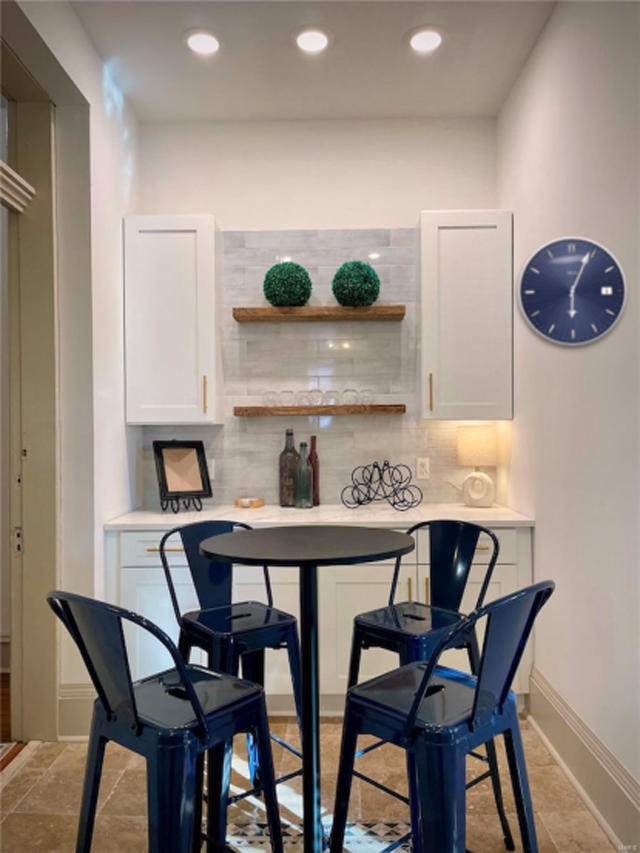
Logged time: 6 h 04 min
